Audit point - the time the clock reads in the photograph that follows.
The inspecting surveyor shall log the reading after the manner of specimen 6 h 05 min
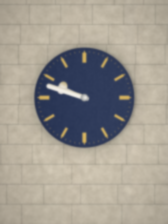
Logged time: 9 h 48 min
